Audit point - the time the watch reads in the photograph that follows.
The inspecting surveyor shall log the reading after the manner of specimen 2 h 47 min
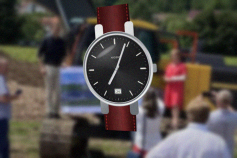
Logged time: 7 h 04 min
